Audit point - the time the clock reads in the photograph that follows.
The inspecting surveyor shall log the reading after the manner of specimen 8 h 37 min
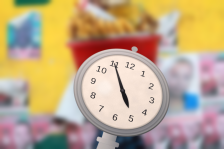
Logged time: 4 h 55 min
